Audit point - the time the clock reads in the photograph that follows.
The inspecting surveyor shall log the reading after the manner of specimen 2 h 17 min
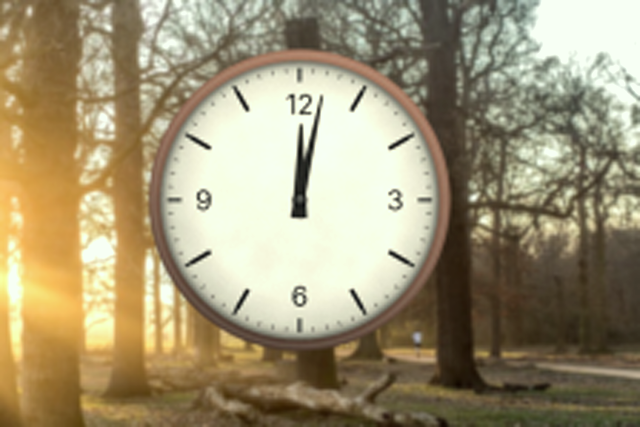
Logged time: 12 h 02 min
